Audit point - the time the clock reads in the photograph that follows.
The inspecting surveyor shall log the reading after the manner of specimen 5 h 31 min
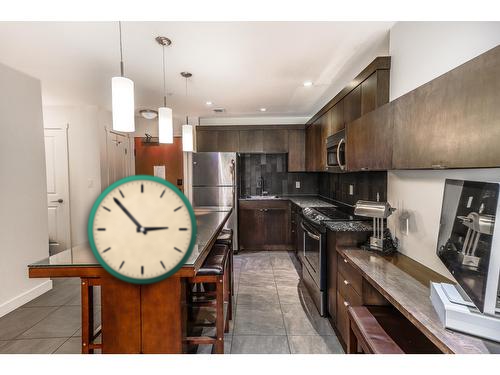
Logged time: 2 h 53 min
